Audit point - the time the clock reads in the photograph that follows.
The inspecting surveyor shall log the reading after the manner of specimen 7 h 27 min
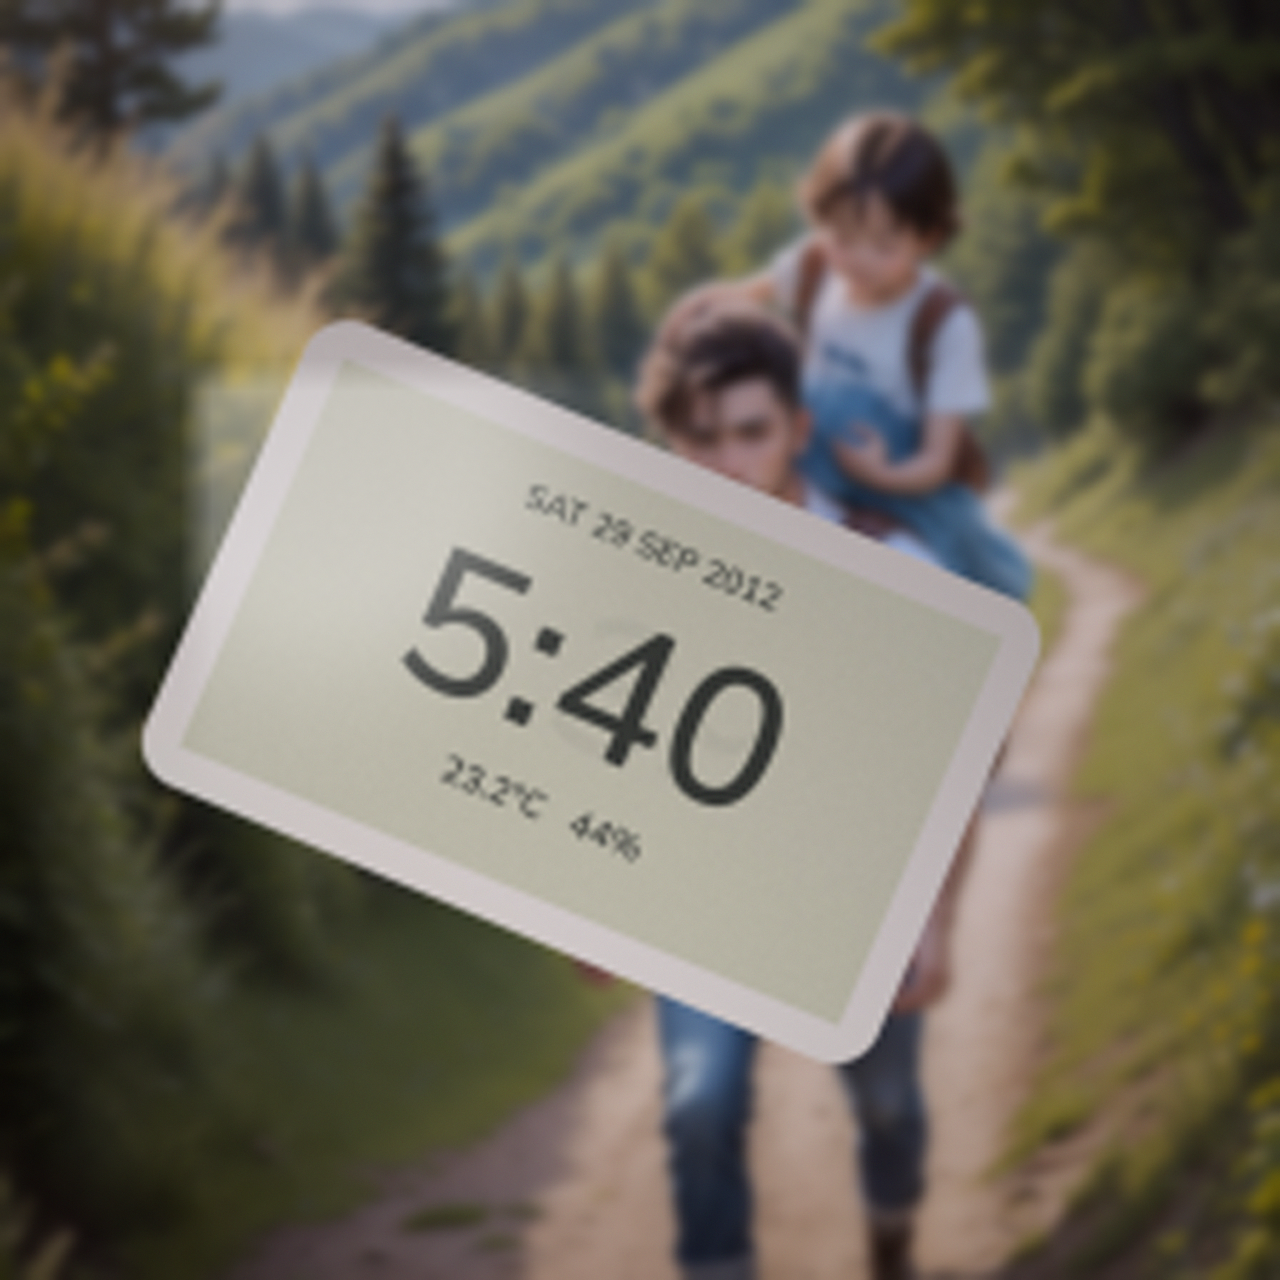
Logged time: 5 h 40 min
